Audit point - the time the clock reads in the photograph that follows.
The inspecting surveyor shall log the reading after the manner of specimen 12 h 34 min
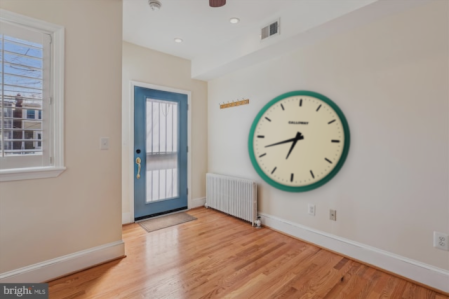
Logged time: 6 h 42 min
